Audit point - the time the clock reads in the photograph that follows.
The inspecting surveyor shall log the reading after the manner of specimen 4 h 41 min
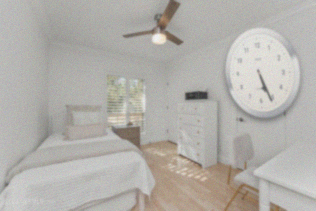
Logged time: 5 h 26 min
